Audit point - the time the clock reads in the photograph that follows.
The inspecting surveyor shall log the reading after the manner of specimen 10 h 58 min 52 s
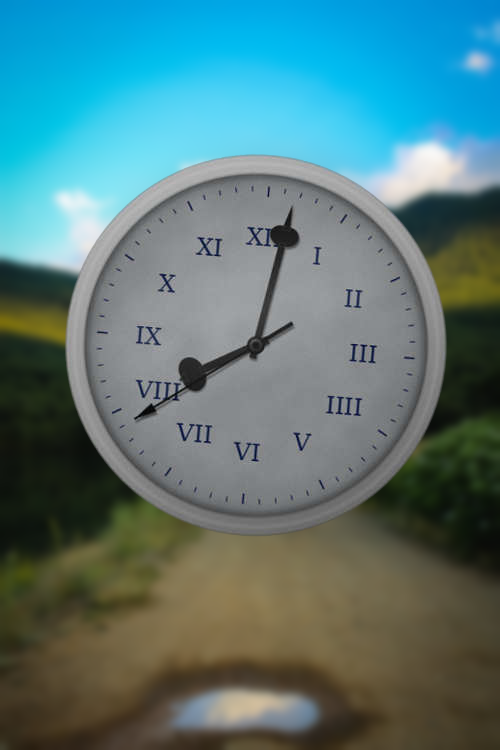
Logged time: 8 h 01 min 39 s
